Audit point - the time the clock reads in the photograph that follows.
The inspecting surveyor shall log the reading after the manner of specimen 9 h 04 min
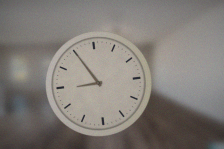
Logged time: 8 h 55 min
